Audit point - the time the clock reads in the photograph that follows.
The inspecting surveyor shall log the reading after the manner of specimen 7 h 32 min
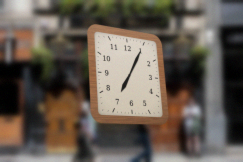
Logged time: 7 h 05 min
